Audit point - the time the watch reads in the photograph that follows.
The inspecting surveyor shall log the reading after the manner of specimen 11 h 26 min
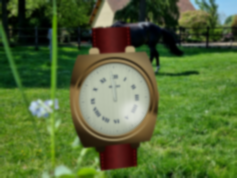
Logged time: 11 h 59 min
